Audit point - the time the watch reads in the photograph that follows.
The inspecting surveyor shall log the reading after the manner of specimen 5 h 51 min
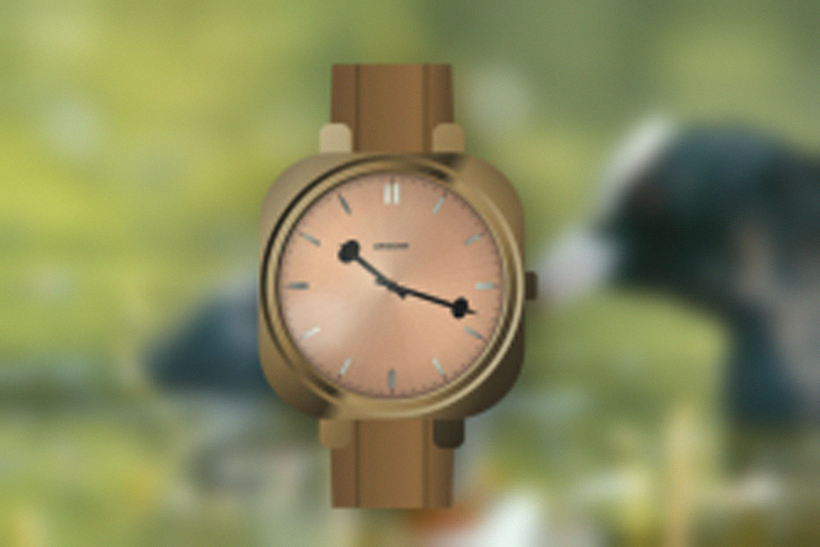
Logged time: 10 h 18 min
